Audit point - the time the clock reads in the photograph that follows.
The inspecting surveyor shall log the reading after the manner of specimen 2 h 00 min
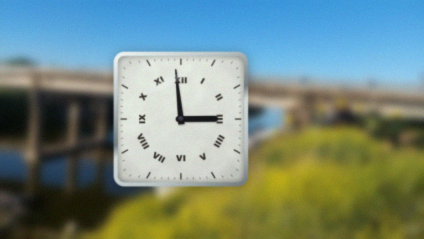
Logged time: 2 h 59 min
